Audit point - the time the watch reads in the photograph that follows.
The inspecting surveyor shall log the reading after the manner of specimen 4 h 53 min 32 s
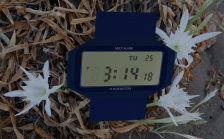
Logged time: 3 h 14 min 18 s
